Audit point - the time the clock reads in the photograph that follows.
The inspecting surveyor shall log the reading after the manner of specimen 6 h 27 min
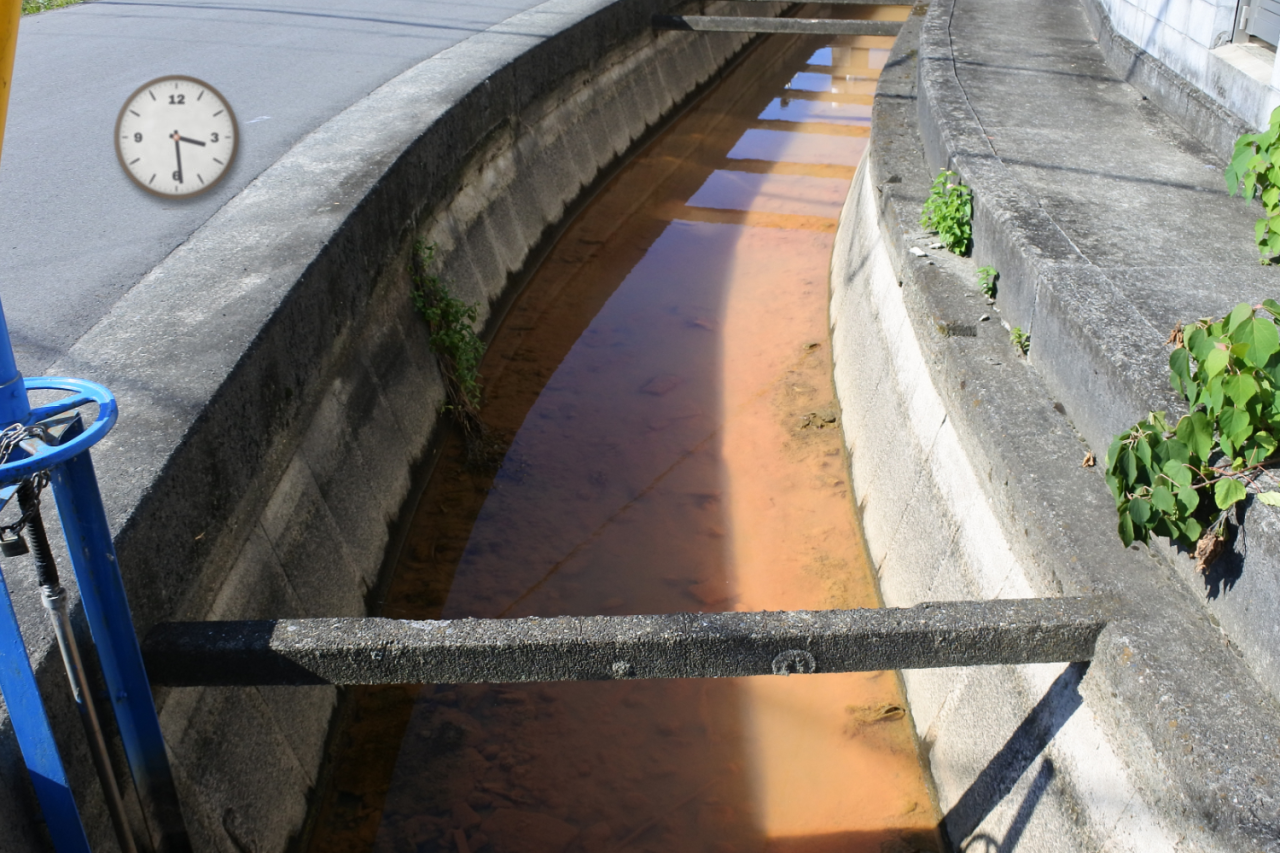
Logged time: 3 h 29 min
